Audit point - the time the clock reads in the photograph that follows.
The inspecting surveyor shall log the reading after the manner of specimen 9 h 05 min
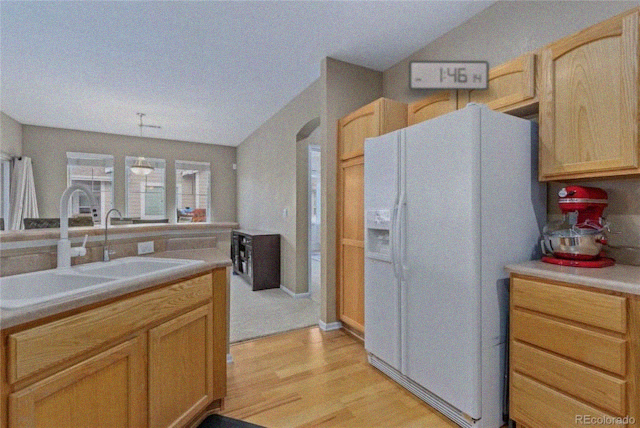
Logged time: 1 h 46 min
